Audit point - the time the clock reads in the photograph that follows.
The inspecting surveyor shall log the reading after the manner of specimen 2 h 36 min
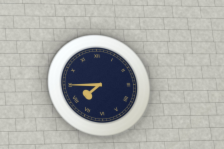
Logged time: 7 h 45 min
